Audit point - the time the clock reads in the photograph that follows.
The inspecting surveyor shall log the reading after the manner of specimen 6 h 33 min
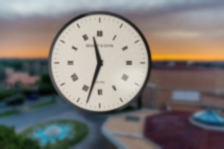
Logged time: 11 h 33 min
